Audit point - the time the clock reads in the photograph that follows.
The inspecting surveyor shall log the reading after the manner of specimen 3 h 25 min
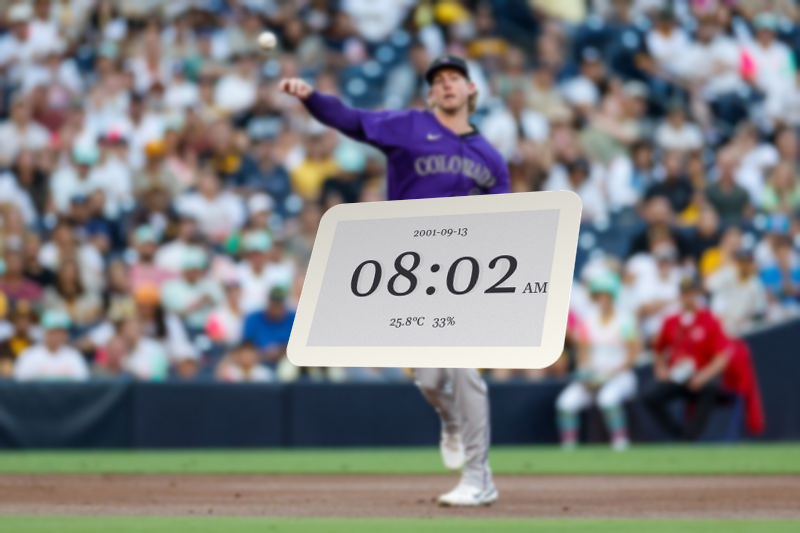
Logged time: 8 h 02 min
